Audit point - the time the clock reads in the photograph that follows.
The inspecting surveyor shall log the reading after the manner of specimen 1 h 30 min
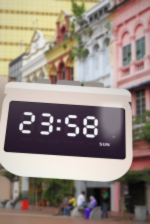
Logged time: 23 h 58 min
